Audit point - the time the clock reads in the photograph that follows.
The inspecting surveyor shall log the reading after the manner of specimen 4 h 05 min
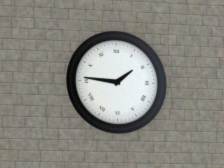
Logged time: 1 h 46 min
